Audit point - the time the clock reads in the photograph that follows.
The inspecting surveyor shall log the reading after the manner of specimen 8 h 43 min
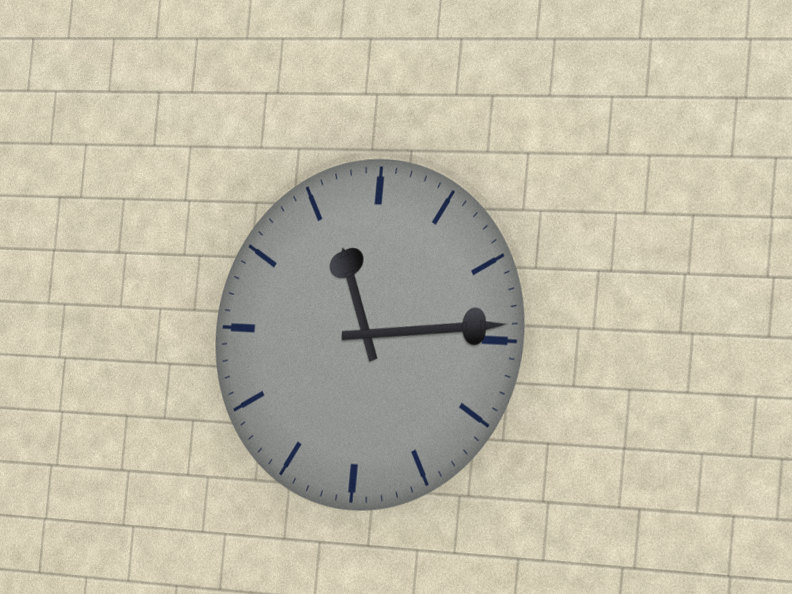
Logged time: 11 h 14 min
